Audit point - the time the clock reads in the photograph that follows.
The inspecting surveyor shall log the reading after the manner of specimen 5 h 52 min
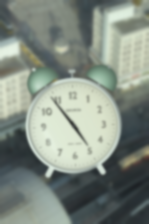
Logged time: 4 h 54 min
